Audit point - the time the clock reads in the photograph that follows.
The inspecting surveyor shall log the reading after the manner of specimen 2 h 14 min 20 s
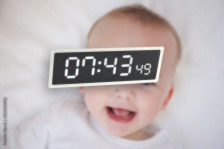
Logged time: 7 h 43 min 49 s
